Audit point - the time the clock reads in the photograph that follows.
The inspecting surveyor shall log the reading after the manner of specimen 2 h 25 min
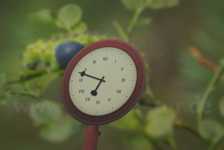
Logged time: 6 h 48 min
